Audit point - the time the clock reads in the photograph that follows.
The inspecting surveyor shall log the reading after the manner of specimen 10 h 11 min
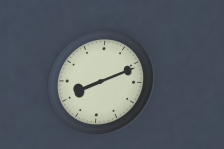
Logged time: 8 h 11 min
